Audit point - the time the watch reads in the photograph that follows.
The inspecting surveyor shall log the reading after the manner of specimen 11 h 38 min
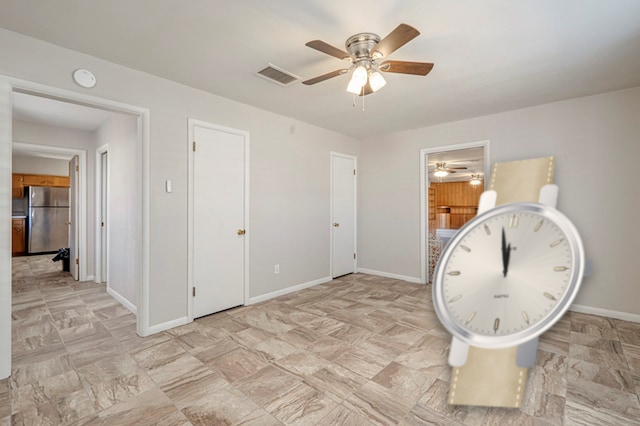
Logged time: 11 h 58 min
